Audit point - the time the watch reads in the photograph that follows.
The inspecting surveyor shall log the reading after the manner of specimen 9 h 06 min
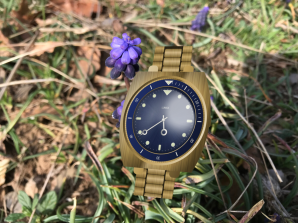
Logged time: 5 h 39 min
